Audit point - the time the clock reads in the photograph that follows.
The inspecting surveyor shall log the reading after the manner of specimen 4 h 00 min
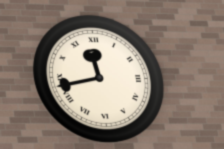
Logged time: 11 h 43 min
